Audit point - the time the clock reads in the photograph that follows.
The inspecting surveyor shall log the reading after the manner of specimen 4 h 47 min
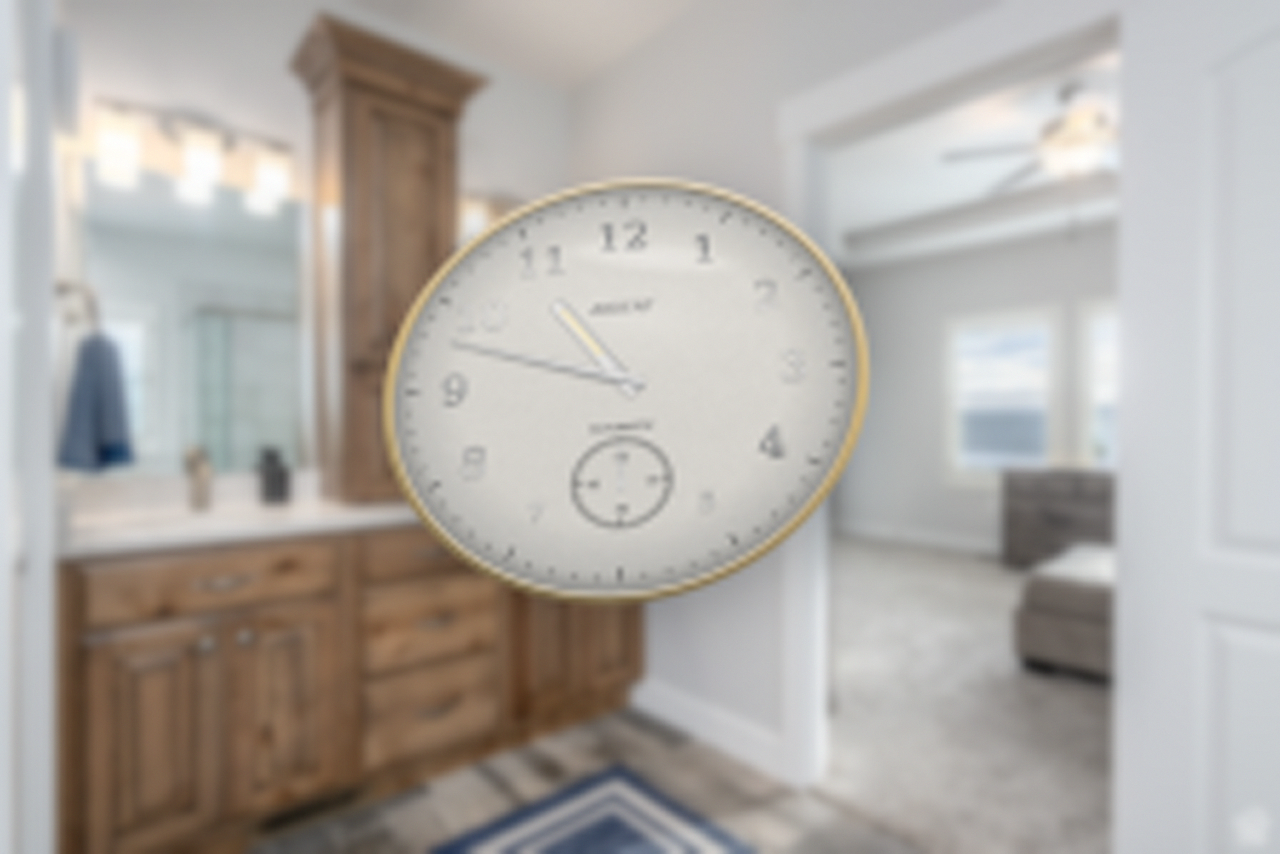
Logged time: 10 h 48 min
